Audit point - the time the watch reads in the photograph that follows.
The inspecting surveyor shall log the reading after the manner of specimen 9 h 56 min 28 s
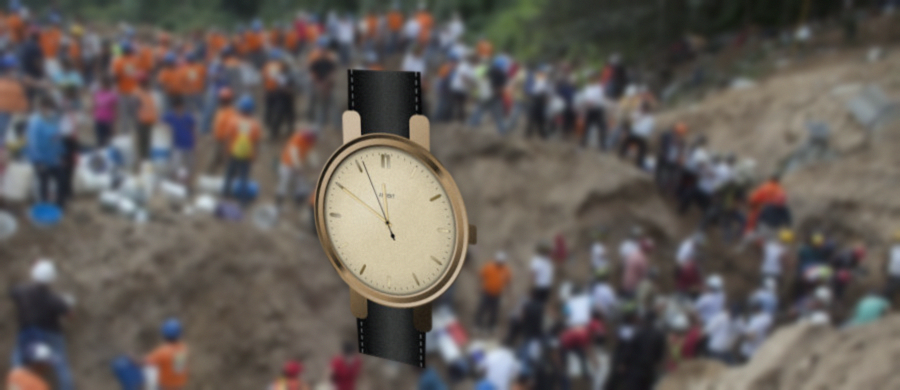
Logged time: 11 h 49 min 56 s
